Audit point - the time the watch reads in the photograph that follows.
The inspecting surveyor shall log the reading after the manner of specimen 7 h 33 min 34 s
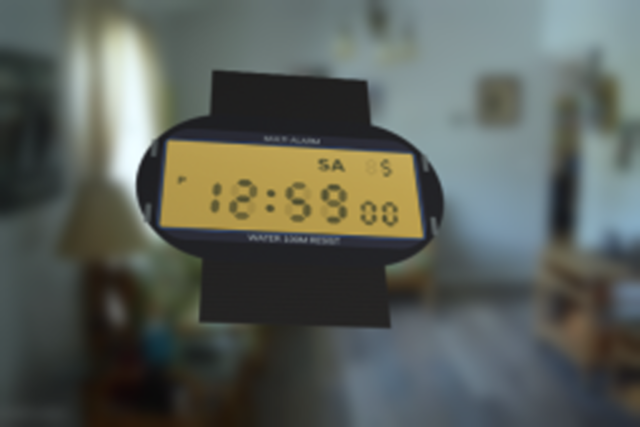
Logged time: 12 h 59 min 00 s
